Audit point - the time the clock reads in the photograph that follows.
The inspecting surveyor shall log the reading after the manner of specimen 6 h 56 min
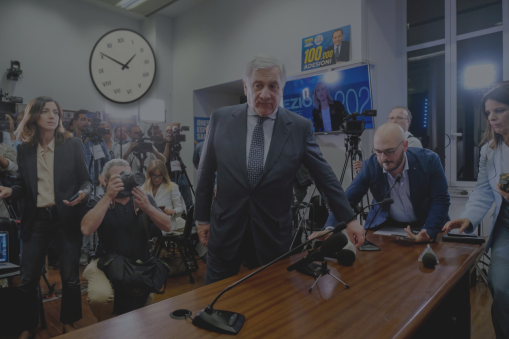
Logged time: 1 h 51 min
